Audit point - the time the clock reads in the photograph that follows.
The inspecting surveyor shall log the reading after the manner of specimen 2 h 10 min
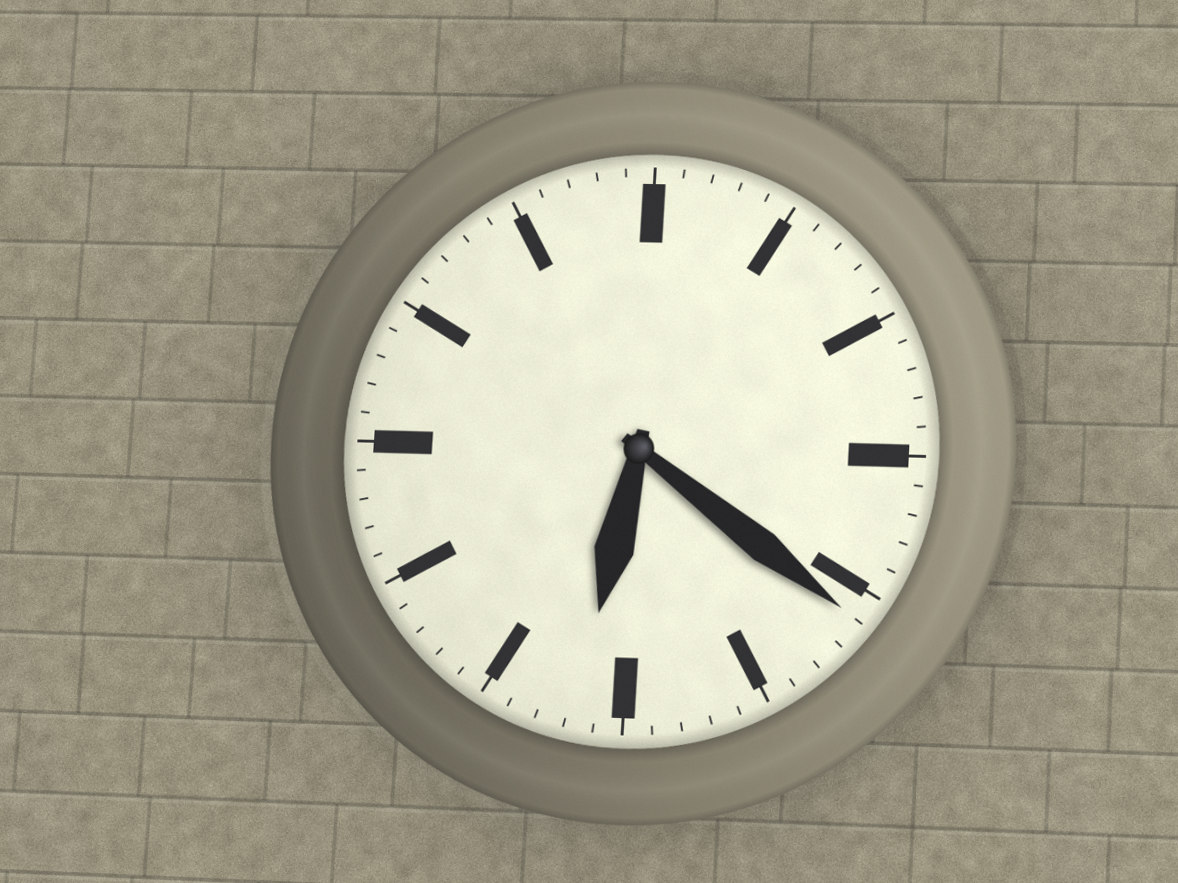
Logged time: 6 h 21 min
